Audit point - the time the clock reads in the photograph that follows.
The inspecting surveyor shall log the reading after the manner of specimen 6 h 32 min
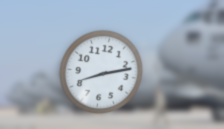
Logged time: 8 h 12 min
